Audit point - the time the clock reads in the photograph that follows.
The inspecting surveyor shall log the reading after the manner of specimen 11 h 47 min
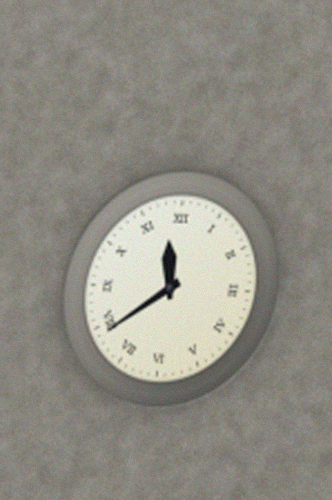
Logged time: 11 h 39 min
